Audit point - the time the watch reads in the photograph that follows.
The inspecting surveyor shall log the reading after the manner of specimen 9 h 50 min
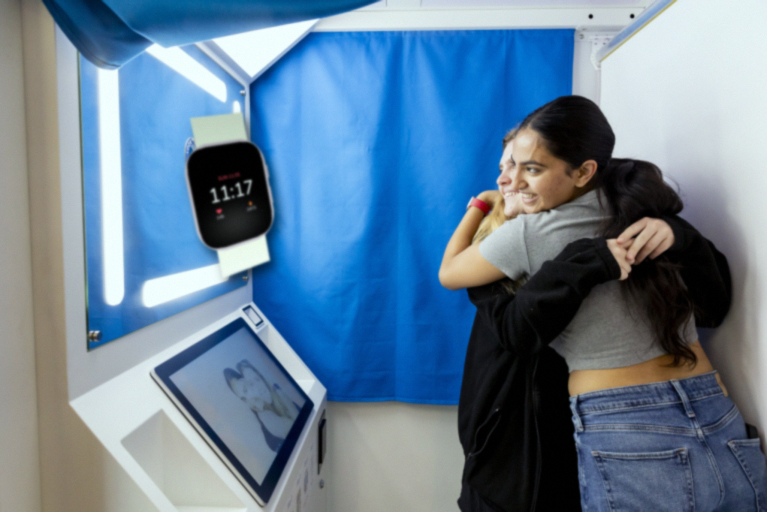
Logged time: 11 h 17 min
